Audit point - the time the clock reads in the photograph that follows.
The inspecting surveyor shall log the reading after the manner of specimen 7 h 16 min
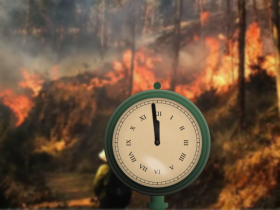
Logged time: 11 h 59 min
